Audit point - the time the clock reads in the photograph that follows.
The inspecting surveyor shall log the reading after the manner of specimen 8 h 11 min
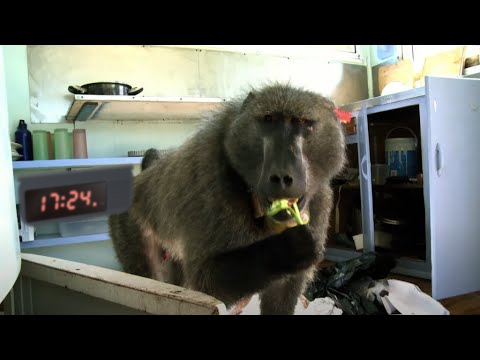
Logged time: 17 h 24 min
